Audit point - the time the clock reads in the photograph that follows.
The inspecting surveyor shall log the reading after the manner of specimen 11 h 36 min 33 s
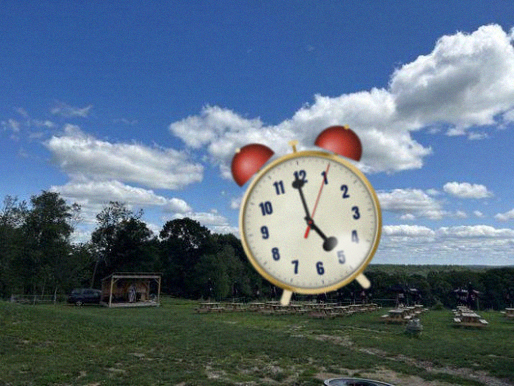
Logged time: 4 h 59 min 05 s
